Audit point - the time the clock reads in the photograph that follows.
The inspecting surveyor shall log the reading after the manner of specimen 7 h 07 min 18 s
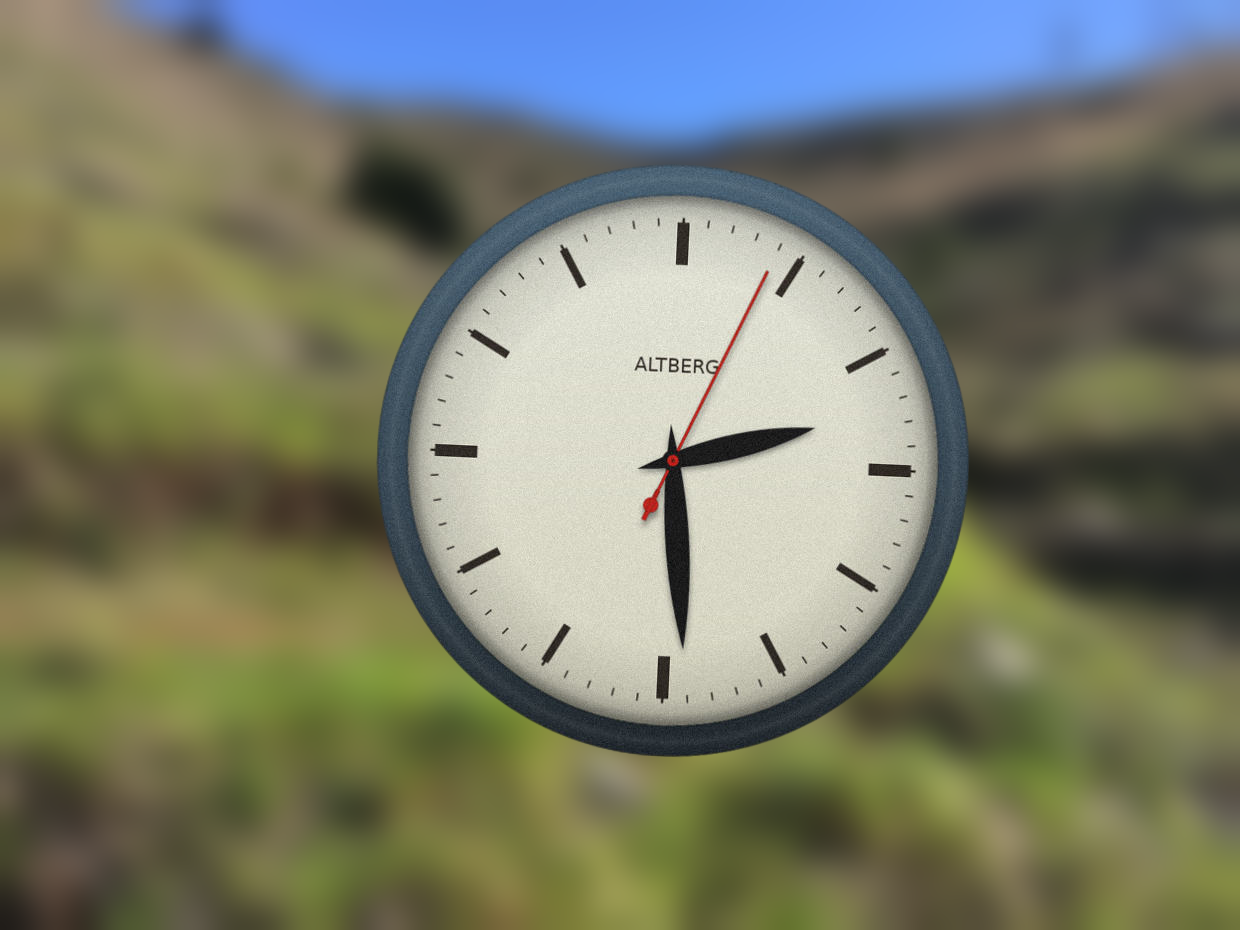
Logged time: 2 h 29 min 04 s
